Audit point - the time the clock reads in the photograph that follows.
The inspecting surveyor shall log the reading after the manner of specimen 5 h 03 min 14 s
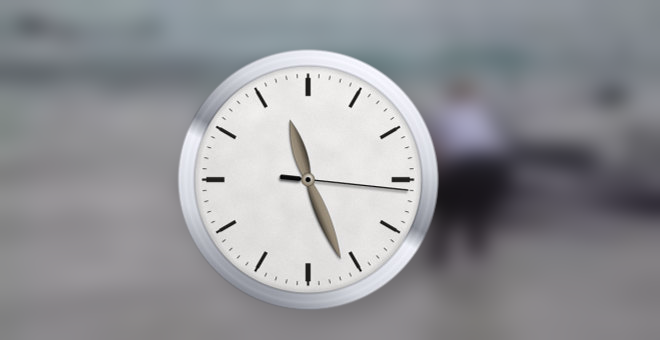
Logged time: 11 h 26 min 16 s
